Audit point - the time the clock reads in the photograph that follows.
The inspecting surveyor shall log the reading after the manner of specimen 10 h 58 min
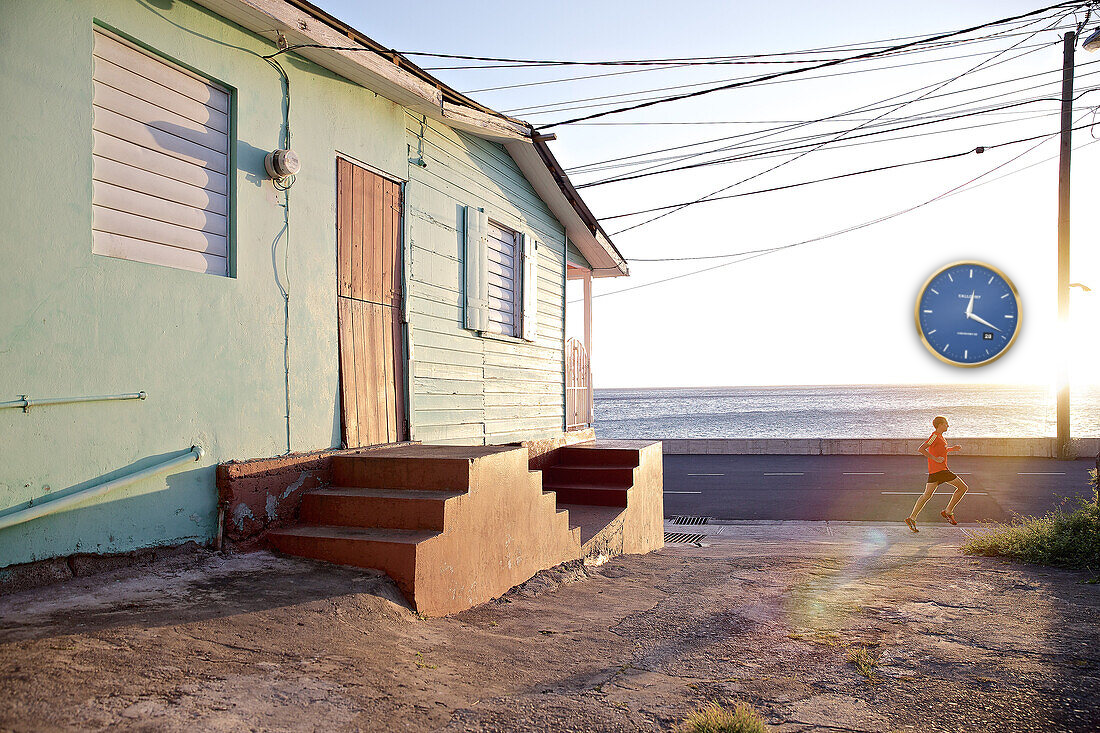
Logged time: 12 h 19 min
